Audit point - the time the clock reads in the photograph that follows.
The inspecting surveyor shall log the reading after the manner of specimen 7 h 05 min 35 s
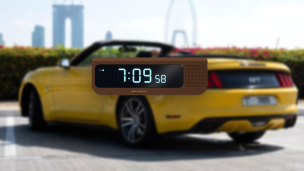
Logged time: 7 h 09 min 58 s
